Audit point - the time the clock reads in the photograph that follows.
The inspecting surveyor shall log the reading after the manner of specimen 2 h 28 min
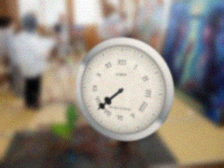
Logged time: 7 h 38 min
